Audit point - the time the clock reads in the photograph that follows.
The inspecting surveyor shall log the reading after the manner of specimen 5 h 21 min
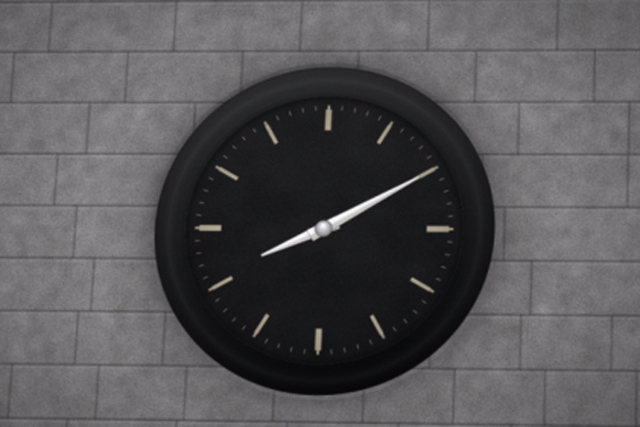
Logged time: 8 h 10 min
